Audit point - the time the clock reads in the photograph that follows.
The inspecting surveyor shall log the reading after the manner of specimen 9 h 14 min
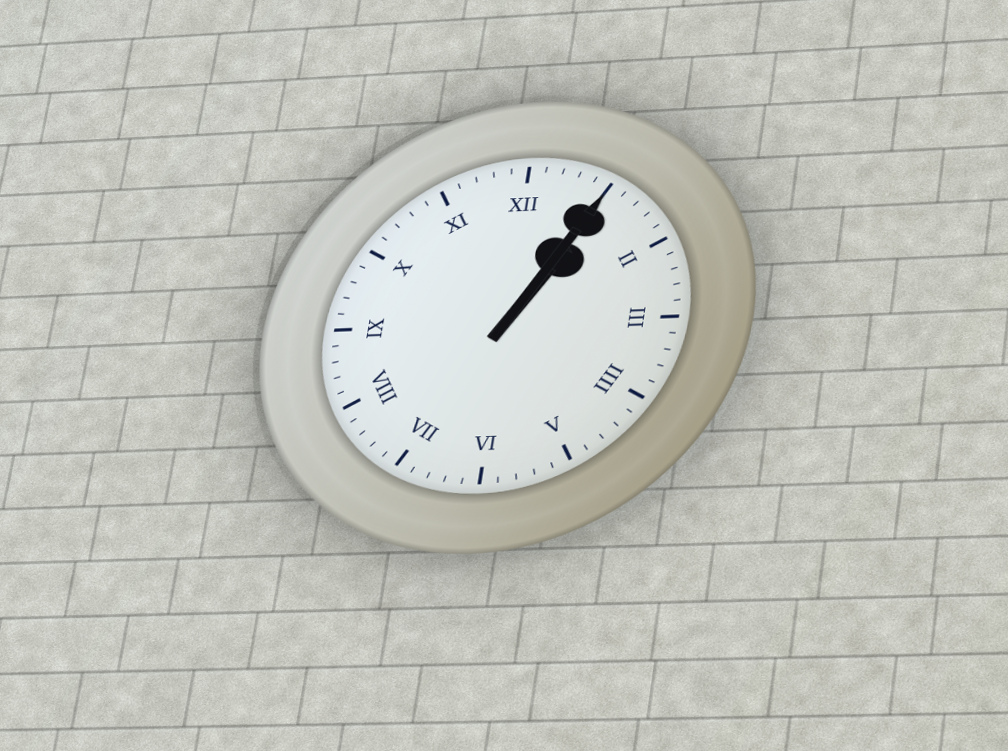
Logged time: 1 h 05 min
